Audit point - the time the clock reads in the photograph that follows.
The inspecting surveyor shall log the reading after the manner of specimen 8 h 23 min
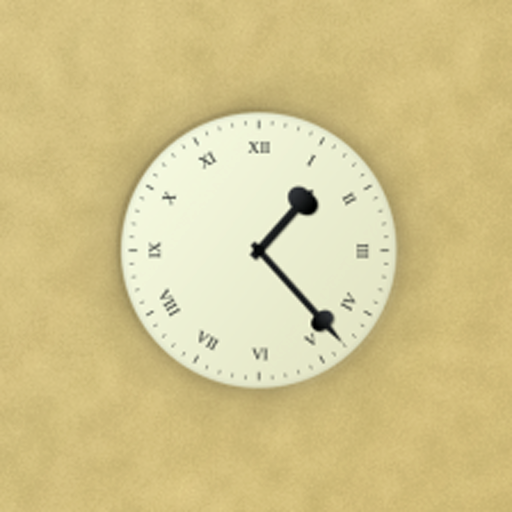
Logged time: 1 h 23 min
